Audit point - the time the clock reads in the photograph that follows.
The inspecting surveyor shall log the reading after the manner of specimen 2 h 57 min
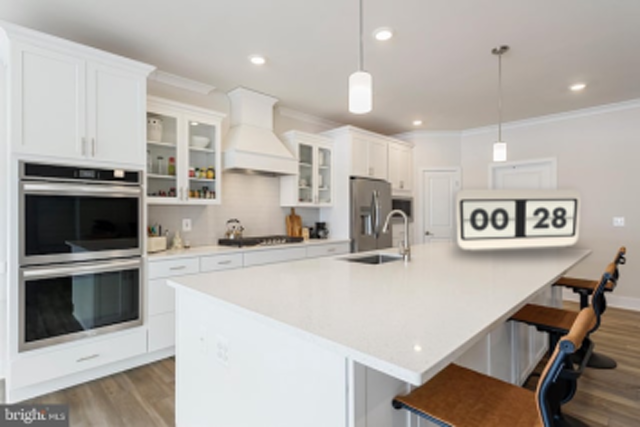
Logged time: 0 h 28 min
